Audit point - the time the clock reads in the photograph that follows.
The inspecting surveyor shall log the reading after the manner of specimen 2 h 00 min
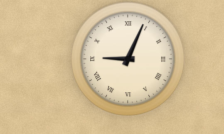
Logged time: 9 h 04 min
